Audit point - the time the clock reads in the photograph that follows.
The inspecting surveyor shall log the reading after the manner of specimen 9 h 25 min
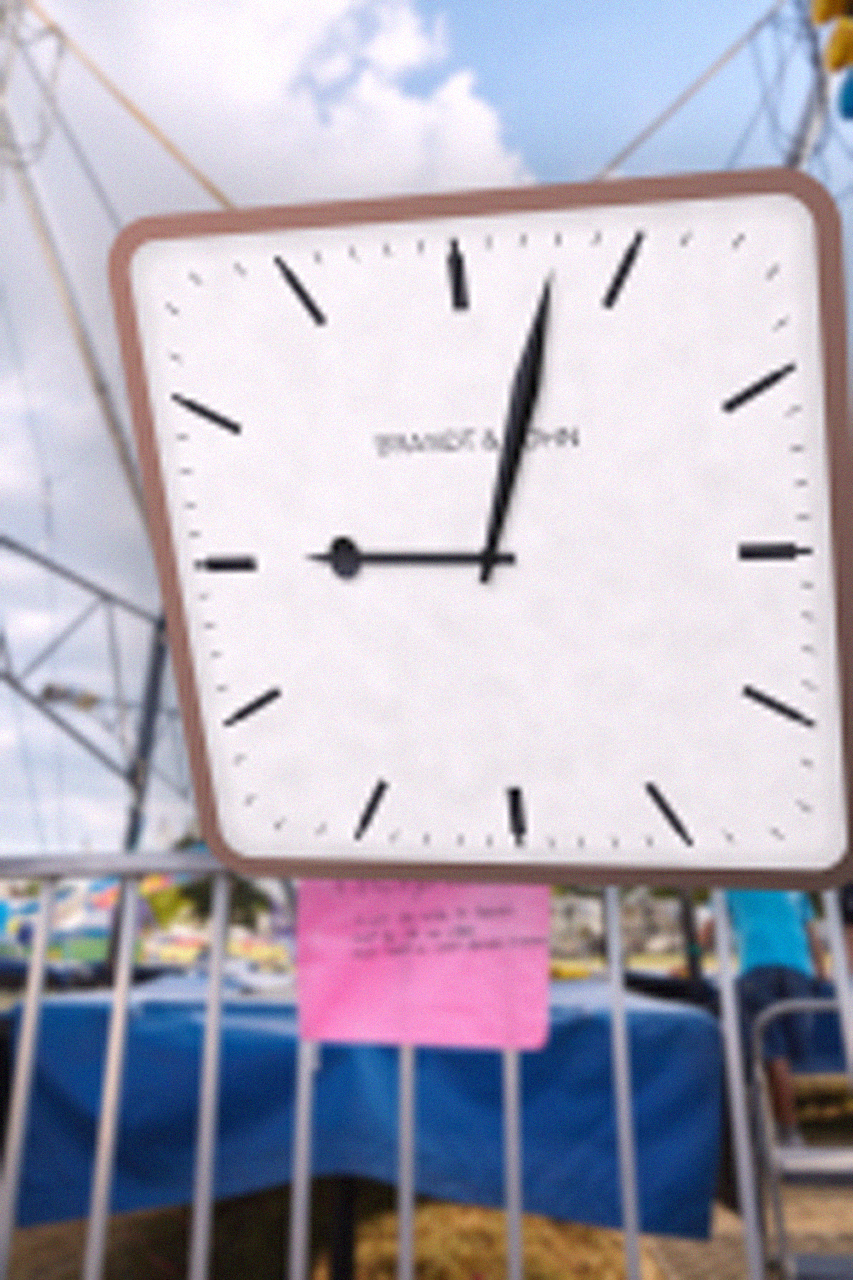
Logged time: 9 h 03 min
